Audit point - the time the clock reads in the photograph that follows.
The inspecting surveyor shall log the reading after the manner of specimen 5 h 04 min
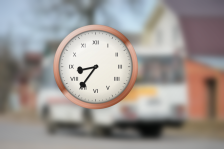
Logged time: 8 h 36 min
